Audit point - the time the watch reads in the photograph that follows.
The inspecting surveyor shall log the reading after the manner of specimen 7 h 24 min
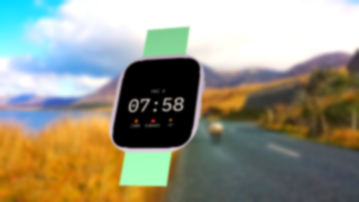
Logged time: 7 h 58 min
